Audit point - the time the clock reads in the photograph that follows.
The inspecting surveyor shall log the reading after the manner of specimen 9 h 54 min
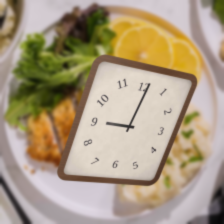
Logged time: 9 h 01 min
